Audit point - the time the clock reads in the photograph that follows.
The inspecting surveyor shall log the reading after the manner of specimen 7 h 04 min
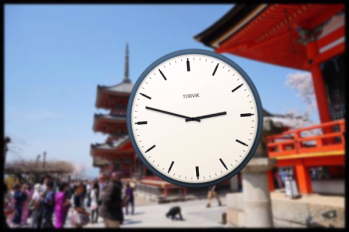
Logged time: 2 h 48 min
